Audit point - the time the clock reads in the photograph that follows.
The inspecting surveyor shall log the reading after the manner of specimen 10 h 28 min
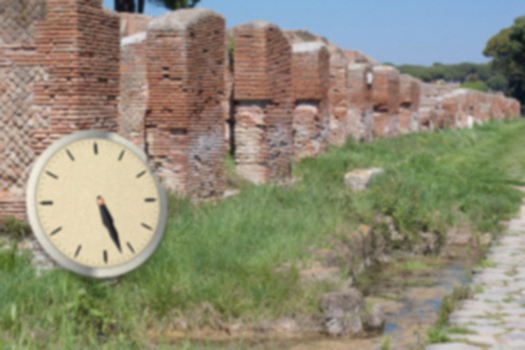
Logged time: 5 h 27 min
